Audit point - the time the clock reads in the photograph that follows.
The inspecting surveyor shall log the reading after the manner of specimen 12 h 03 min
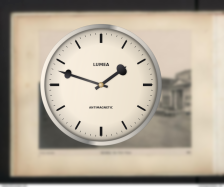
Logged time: 1 h 48 min
